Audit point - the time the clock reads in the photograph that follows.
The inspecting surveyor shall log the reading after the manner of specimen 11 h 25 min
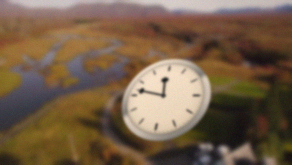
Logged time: 11 h 47 min
